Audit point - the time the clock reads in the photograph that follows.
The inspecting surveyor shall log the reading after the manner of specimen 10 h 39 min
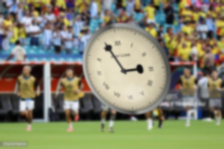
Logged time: 2 h 56 min
